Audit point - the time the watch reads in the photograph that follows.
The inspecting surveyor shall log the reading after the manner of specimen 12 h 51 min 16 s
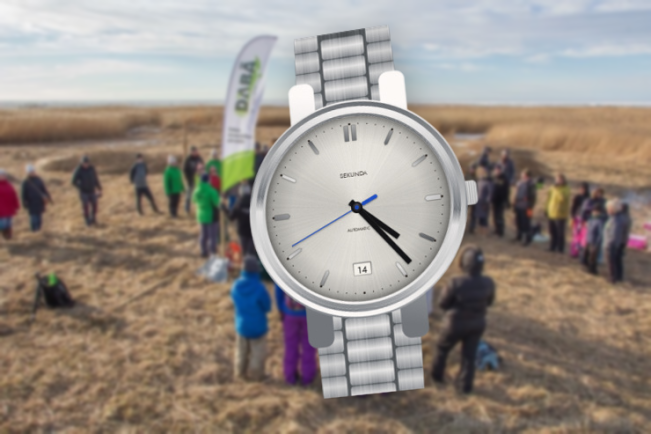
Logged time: 4 h 23 min 41 s
